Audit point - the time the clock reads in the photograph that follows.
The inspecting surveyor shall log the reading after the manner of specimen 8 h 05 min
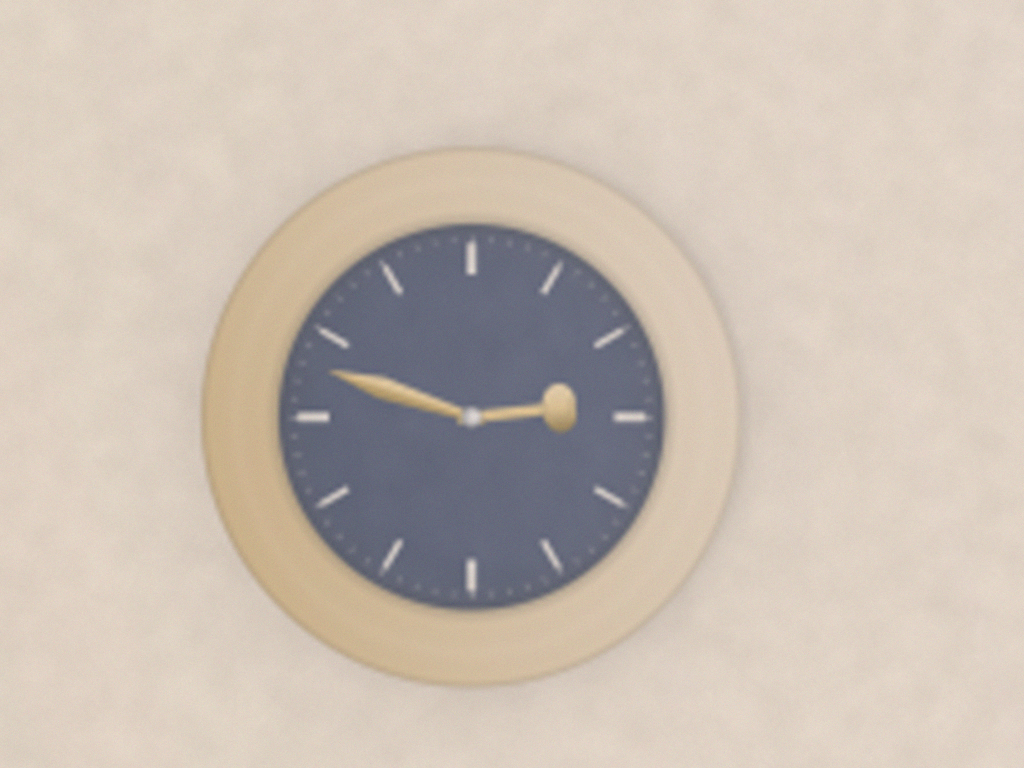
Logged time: 2 h 48 min
